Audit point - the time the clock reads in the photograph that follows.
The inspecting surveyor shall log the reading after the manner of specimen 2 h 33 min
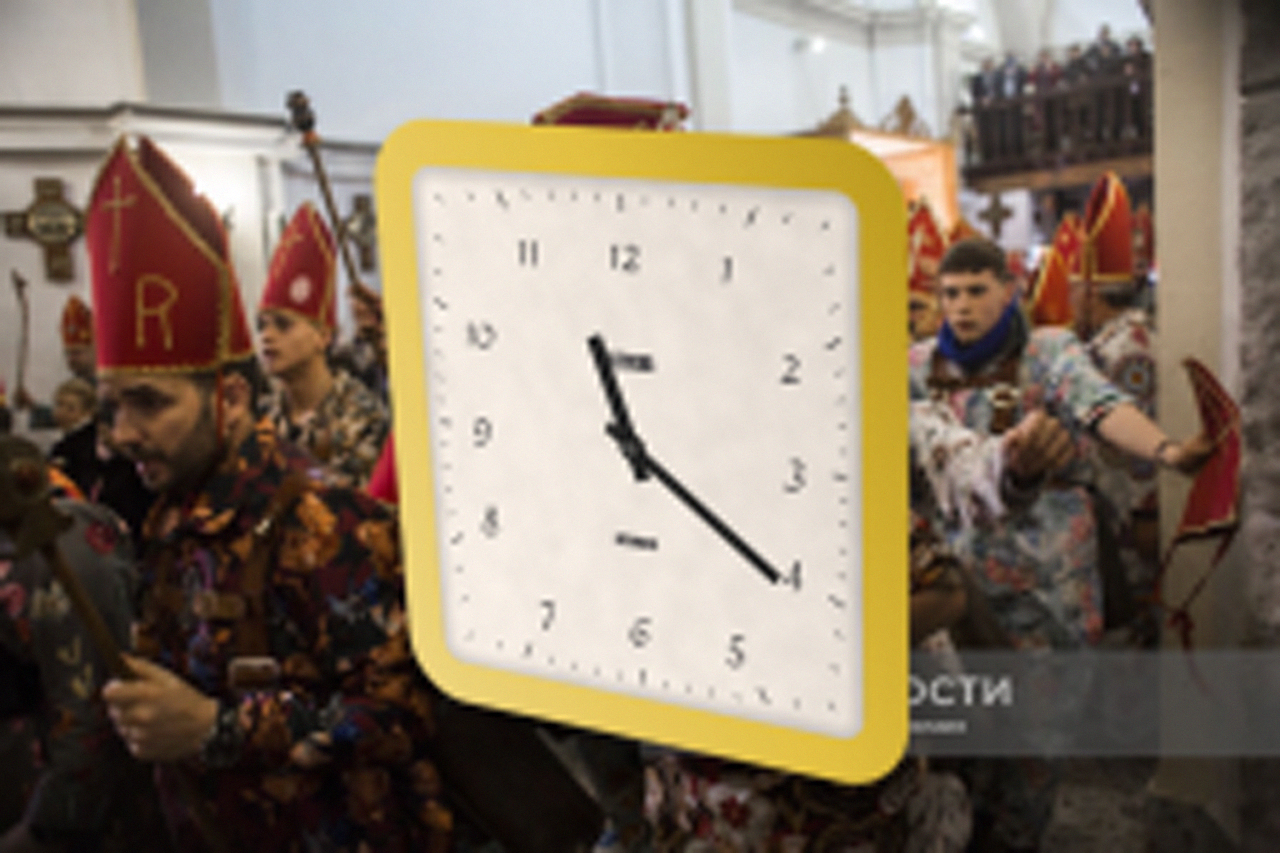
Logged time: 11 h 21 min
